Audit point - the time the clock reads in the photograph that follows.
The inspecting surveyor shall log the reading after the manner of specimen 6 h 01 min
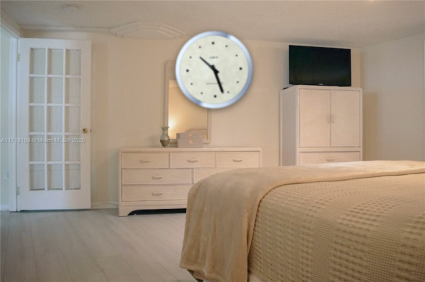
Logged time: 10 h 27 min
